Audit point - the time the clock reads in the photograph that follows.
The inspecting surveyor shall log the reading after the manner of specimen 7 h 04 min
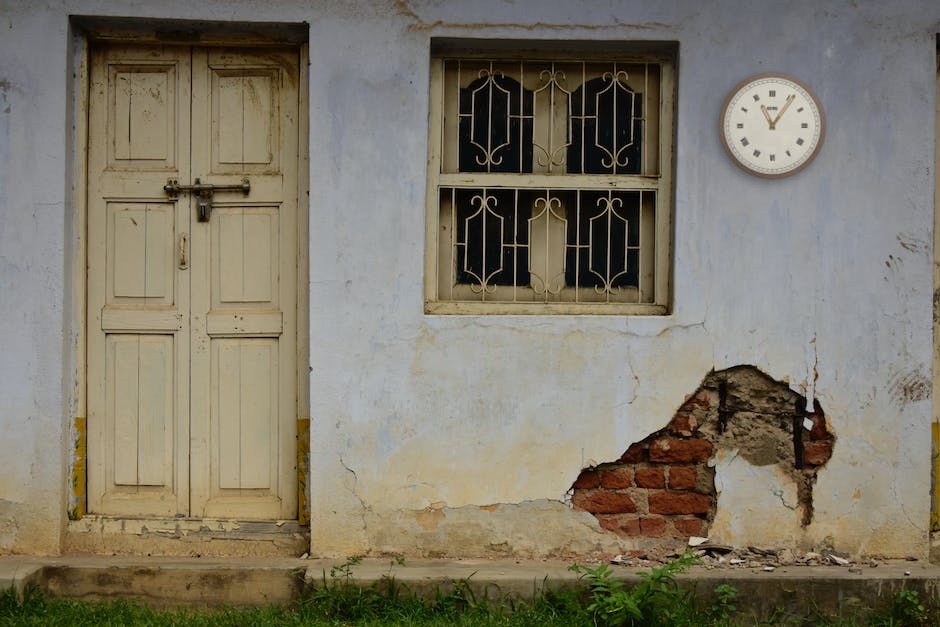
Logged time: 11 h 06 min
